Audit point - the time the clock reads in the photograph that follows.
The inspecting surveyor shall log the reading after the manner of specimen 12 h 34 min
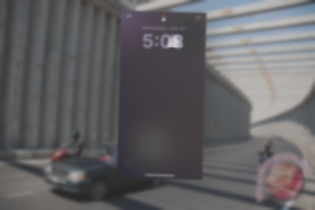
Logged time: 5 h 08 min
